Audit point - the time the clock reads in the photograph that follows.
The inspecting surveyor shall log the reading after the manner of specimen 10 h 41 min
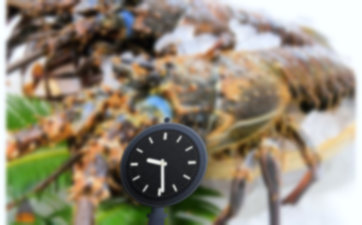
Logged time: 9 h 29 min
